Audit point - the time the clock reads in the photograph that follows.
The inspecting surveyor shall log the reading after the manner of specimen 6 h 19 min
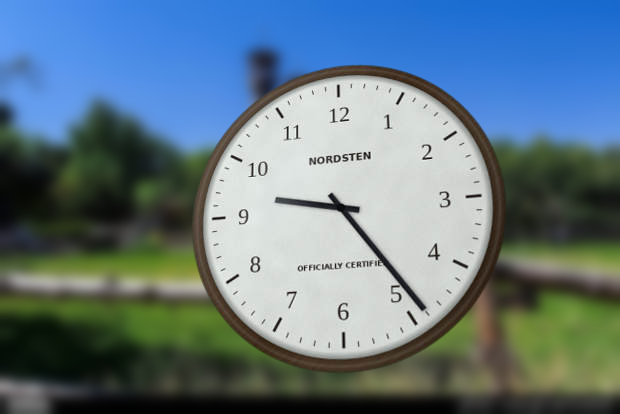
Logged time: 9 h 24 min
